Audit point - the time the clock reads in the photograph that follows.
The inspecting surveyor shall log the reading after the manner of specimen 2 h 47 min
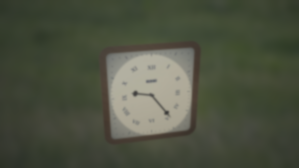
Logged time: 9 h 24 min
